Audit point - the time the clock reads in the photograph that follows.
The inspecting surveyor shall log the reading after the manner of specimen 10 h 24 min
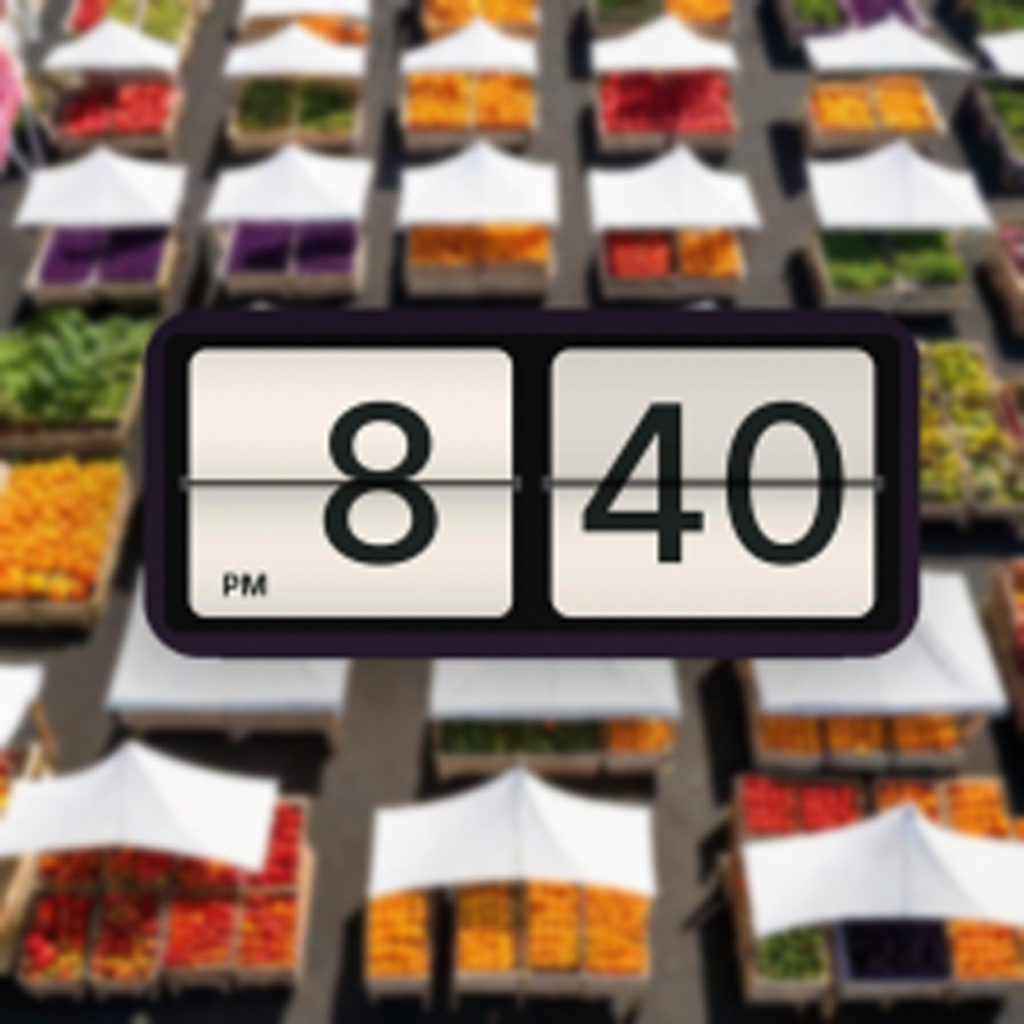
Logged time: 8 h 40 min
